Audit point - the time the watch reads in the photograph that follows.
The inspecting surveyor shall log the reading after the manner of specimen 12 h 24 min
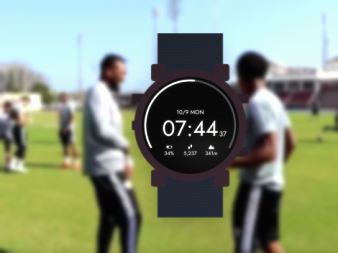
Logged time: 7 h 44 min
